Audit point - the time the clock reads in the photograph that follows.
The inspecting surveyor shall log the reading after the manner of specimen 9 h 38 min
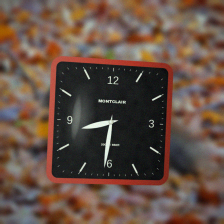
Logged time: 8 h 31 min
